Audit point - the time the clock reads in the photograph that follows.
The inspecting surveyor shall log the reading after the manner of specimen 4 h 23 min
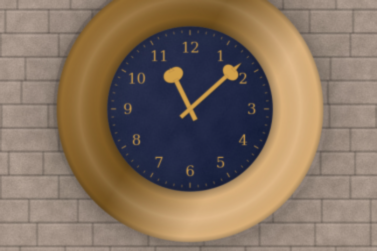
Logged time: 11 h 08 min
